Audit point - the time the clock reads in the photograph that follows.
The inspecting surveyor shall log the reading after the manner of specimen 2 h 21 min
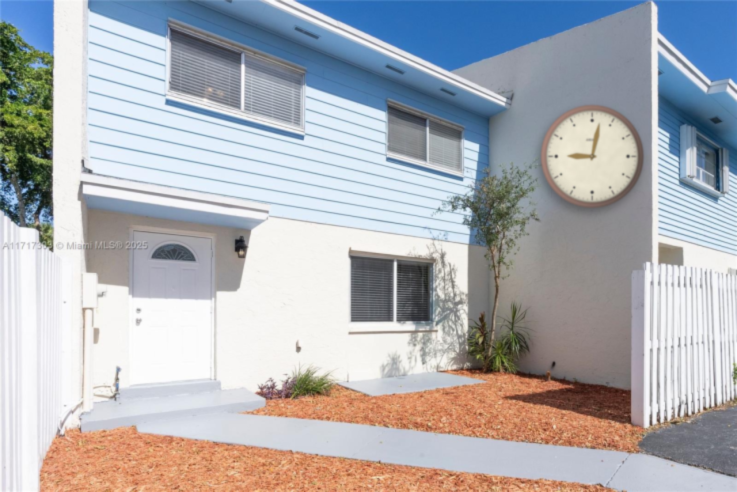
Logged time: 9 h 02 min
